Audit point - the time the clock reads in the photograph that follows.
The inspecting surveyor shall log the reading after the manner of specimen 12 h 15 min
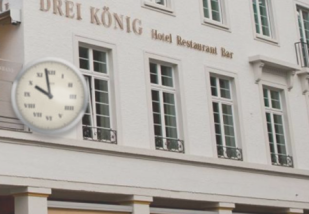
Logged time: 9 h 58 min
